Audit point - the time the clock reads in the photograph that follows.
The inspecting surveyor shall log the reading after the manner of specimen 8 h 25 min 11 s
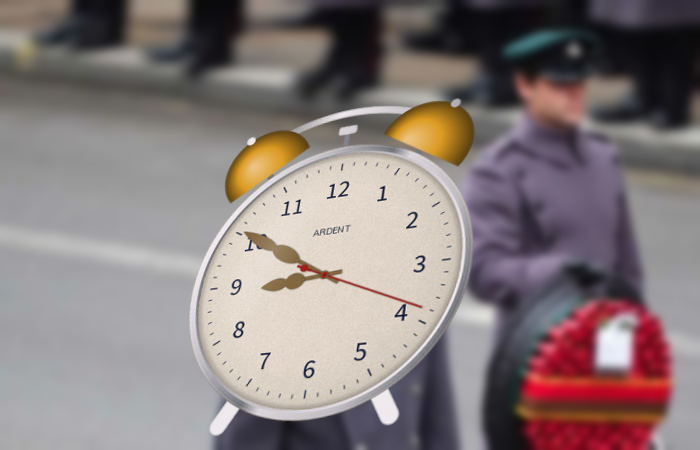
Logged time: 8 h 50 min 19 s
